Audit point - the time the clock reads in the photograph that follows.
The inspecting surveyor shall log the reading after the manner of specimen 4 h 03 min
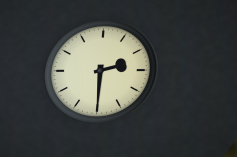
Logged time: 2 h 30 min
